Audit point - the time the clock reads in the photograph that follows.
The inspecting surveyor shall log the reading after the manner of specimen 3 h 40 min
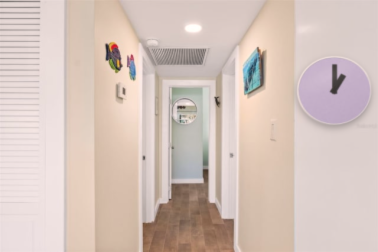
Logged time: 1 h 00 min
